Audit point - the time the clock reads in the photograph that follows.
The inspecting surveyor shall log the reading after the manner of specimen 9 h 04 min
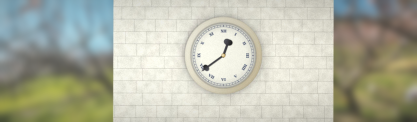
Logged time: 12 h 39 min
